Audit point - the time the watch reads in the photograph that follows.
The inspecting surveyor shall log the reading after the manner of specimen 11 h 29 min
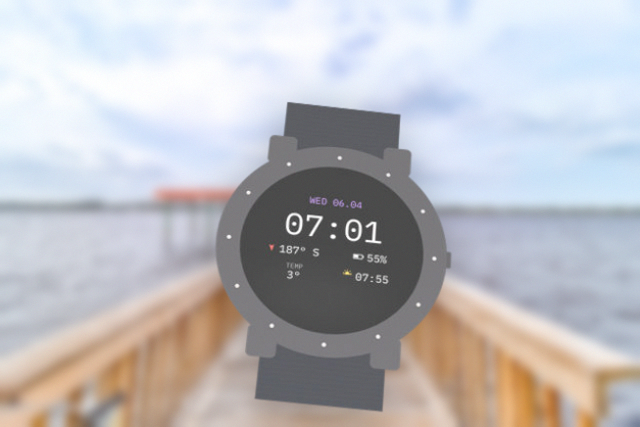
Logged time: 7 h 01 min
